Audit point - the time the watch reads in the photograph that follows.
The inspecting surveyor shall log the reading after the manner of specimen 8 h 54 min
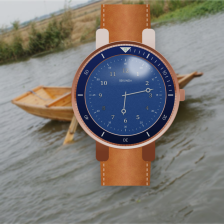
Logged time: 6 h 13 min
